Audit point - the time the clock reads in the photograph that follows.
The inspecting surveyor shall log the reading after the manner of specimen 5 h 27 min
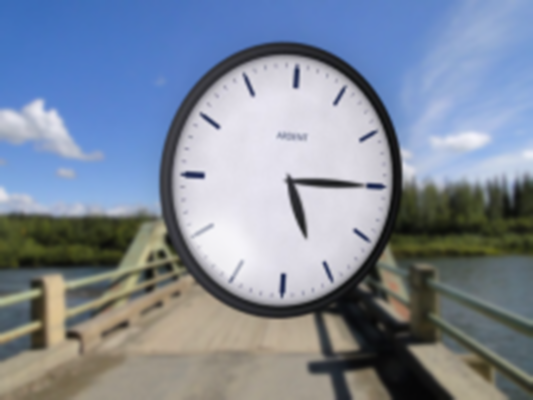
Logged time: 5 h 15 min
